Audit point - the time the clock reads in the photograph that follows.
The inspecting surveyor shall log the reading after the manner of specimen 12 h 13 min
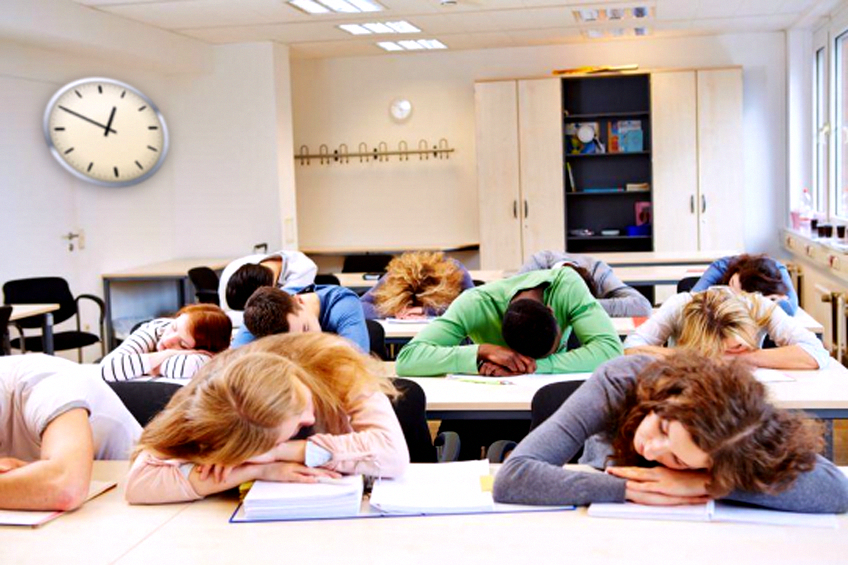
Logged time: 12 h 50 min
